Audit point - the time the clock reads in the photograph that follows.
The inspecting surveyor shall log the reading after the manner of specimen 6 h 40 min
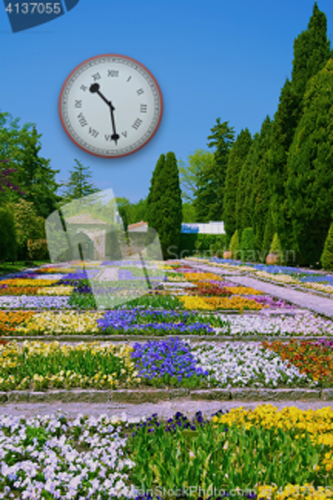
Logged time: 10 h 28 min
